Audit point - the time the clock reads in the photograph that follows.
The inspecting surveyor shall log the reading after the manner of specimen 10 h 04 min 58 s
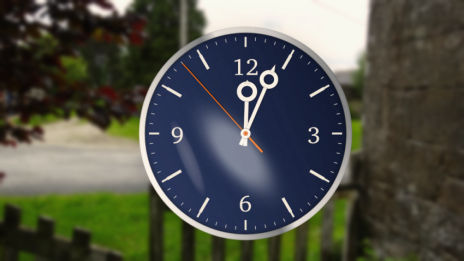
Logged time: 12 h 03 min 53 s
